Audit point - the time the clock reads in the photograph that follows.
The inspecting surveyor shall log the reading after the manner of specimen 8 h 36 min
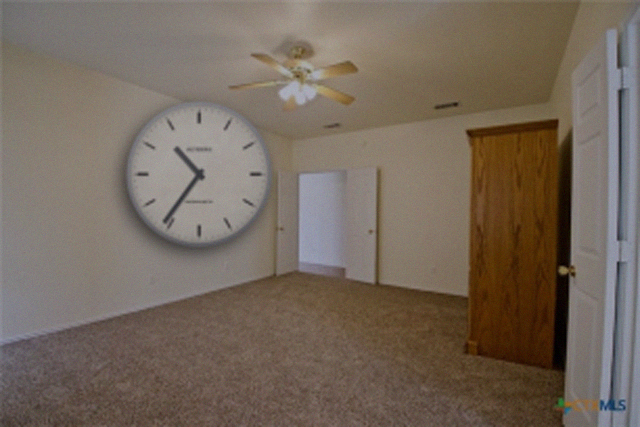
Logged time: 10 h 36 min
